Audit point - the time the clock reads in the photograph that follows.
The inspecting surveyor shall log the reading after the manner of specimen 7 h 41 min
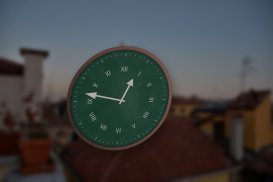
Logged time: 12 h 47 min
